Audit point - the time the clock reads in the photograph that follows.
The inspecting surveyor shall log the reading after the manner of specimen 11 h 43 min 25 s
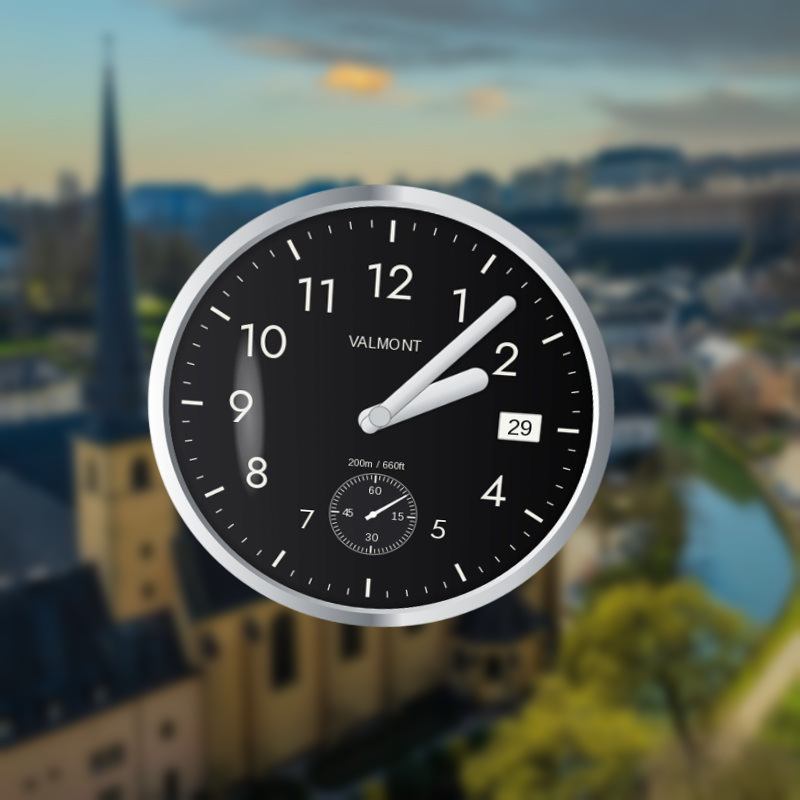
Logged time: 2 h 07 min 09 s
